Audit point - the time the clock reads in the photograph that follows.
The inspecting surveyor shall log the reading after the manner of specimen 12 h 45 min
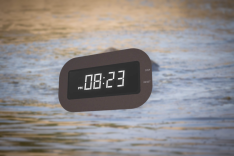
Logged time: 8 h 23 min
